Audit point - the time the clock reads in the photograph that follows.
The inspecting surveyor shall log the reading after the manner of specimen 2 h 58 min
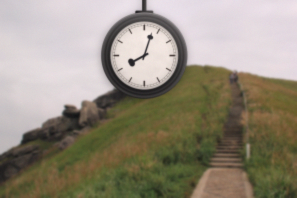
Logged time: 8 h 03 min
